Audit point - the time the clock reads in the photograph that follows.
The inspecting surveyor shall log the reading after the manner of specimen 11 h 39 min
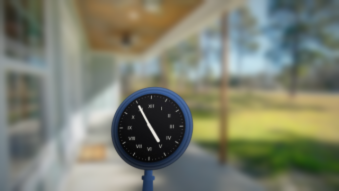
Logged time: 4 h 55 min
